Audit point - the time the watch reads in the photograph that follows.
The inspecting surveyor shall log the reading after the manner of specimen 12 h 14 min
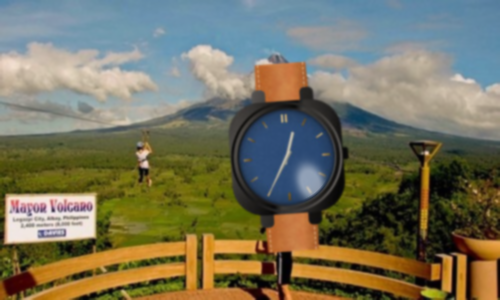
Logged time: 12 h 35 min
